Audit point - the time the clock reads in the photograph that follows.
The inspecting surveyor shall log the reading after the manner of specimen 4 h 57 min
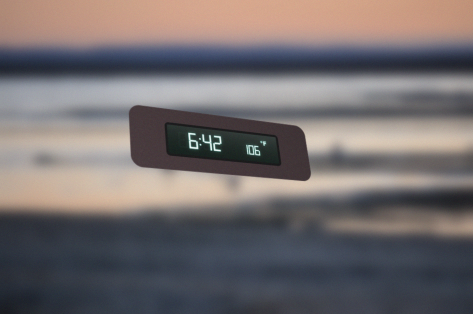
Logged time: 6 h 42 min
